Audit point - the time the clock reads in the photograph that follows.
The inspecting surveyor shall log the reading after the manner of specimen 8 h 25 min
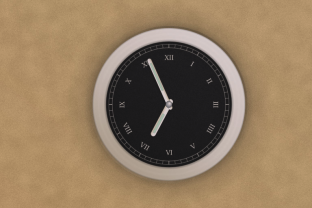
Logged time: 6 h 56 min
